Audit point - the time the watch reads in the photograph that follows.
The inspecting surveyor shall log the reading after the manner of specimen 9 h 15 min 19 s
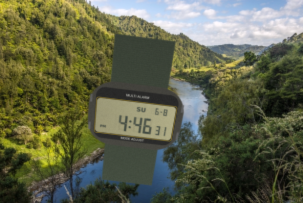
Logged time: 4 h 46 min 31 s
